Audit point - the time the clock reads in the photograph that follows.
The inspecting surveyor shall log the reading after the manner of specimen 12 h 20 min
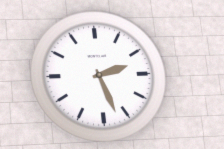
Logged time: 2 h 27 min
